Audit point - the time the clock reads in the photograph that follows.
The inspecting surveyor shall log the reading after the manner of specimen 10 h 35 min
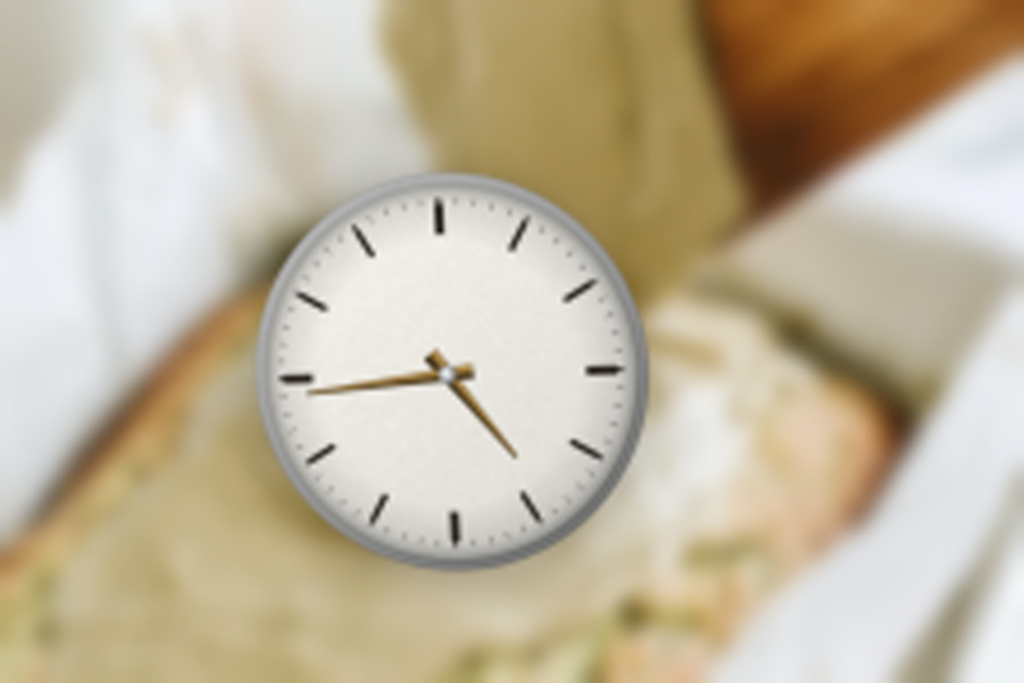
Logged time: 4 h 44 min
